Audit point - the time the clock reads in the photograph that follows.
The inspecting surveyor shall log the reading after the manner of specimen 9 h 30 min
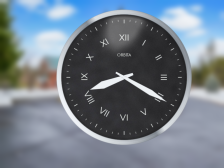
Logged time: 8 h 20 min
